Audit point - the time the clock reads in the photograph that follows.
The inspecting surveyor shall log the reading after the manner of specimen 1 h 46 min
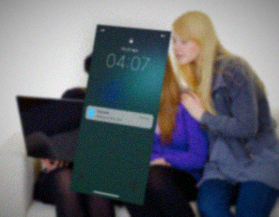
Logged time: 4 h 07 min
